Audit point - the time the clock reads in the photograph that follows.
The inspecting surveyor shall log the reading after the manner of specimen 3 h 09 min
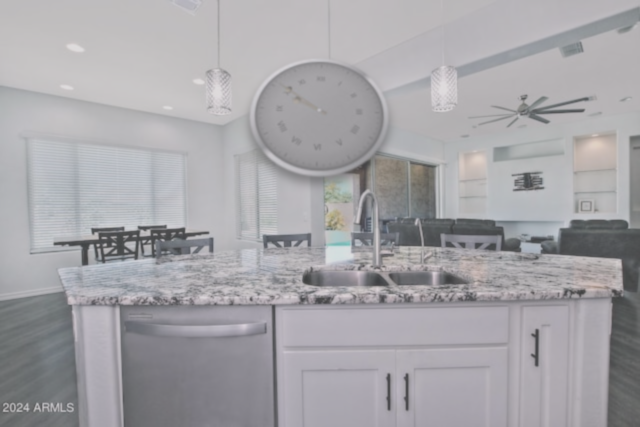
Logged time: 9 h 51 min
